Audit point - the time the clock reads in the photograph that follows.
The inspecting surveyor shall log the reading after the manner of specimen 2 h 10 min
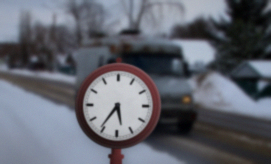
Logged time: 5 h 36 min
